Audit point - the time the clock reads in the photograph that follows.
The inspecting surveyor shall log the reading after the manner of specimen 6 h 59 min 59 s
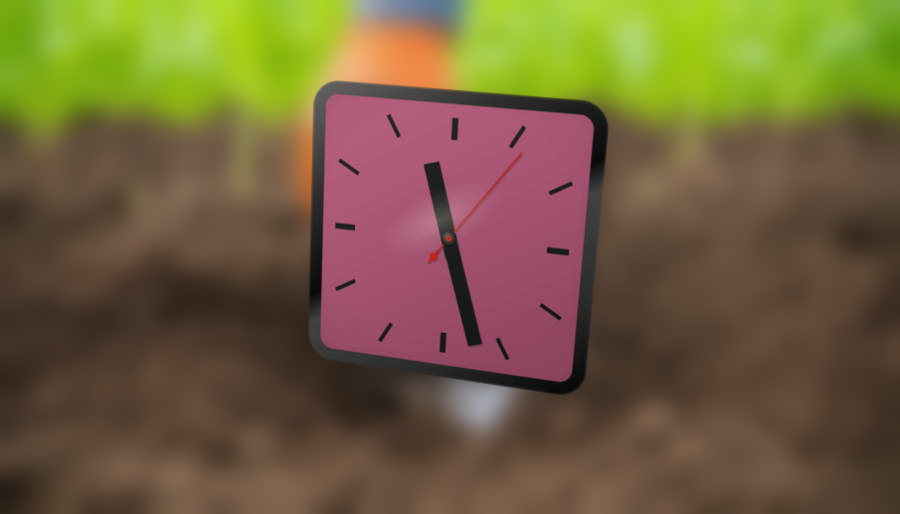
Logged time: 11 h 27 min 06 s
